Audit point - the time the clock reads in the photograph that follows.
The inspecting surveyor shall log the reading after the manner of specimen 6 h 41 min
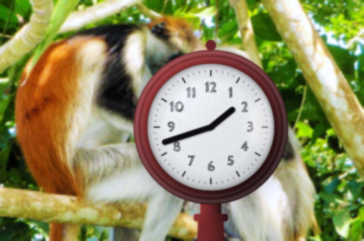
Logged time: 1 h 42 min
